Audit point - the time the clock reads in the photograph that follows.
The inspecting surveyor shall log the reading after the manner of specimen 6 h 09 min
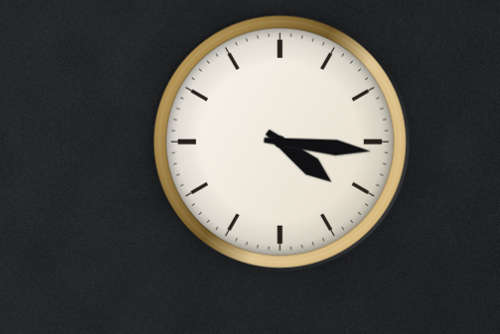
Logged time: 4 h 16 min
